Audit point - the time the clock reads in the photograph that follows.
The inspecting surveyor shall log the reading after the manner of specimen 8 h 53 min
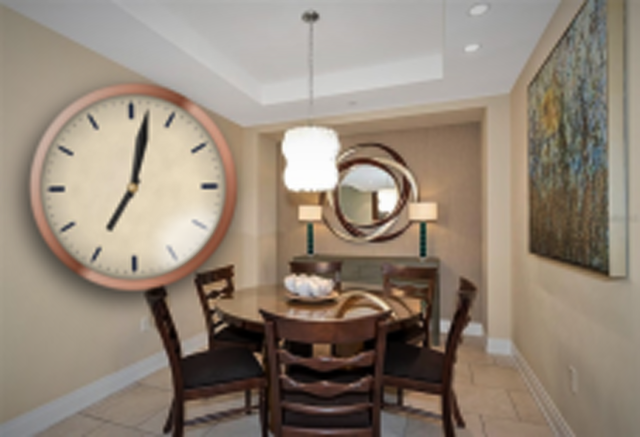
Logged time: 7 h 02 min
